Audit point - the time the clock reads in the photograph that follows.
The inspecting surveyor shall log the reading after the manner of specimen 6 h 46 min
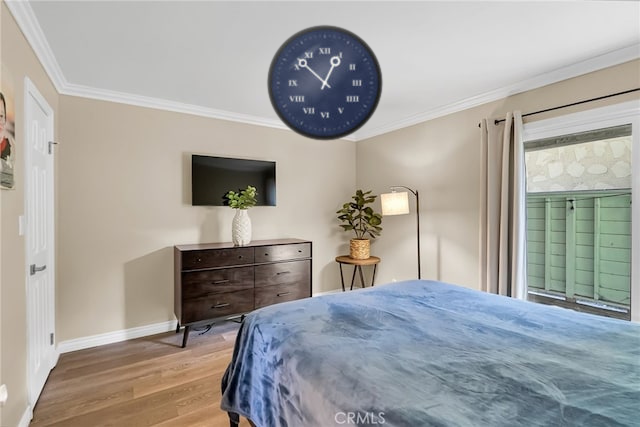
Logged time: 12 h 52 min
